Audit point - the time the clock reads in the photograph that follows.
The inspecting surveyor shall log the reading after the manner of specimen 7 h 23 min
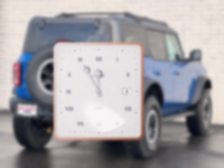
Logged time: 11 h 55 min
